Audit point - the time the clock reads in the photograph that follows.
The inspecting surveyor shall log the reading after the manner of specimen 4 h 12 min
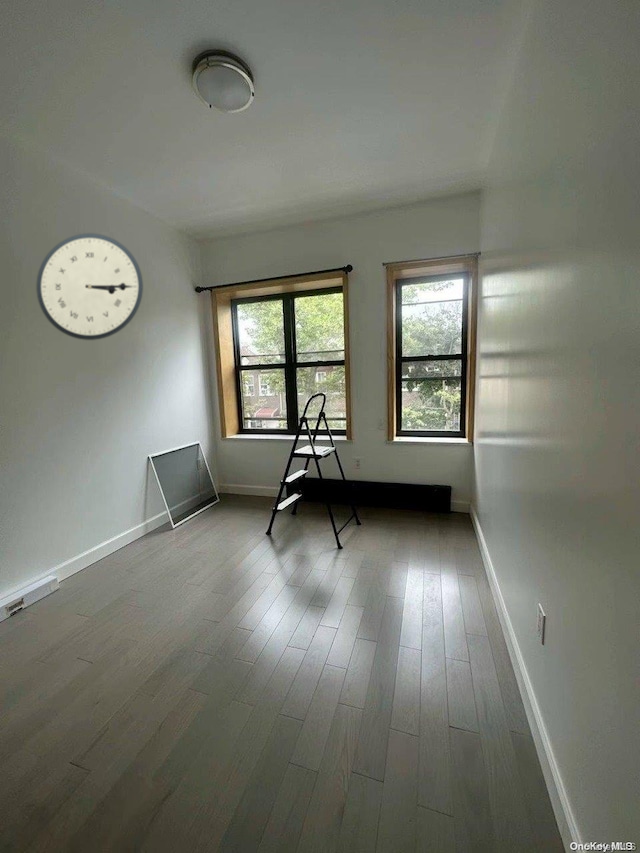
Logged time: 3 h 15 min
